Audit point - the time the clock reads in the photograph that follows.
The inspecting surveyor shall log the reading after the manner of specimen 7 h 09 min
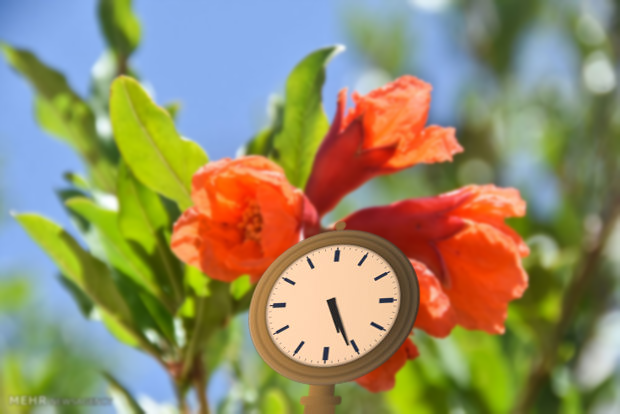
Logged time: 5 h 26 min
